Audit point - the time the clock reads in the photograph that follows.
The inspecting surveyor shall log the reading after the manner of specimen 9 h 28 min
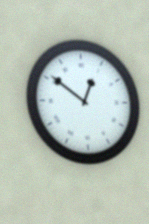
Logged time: 12 h 51 min
